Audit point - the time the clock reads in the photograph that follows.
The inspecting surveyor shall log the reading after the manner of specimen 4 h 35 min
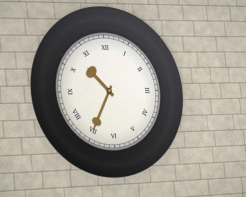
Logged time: 10 h 35 min
